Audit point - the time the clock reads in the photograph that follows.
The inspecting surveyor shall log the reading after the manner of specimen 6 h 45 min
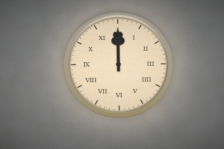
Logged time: 12 h 00 min
